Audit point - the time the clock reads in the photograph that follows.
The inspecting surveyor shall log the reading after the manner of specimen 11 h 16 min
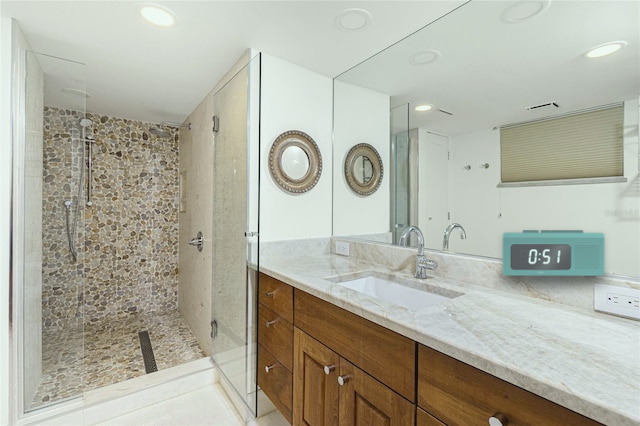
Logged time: 0 h 51 min
